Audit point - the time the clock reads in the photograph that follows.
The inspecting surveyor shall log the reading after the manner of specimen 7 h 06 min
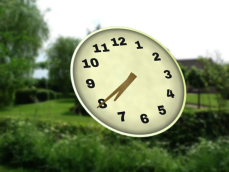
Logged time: 7 h 40 min
